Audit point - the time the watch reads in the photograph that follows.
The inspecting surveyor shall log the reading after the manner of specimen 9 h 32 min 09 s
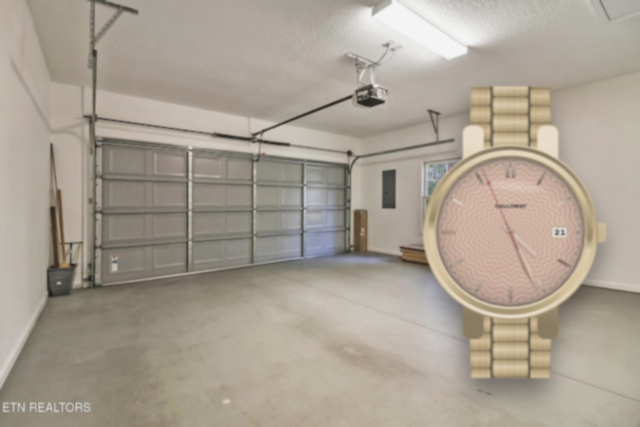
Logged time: 4 h 25 min 56 s
